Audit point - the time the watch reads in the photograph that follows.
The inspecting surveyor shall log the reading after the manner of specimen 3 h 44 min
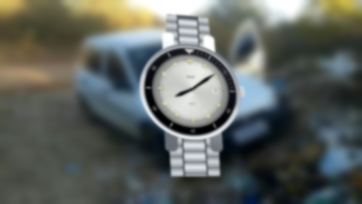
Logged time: 8 h 09 min
